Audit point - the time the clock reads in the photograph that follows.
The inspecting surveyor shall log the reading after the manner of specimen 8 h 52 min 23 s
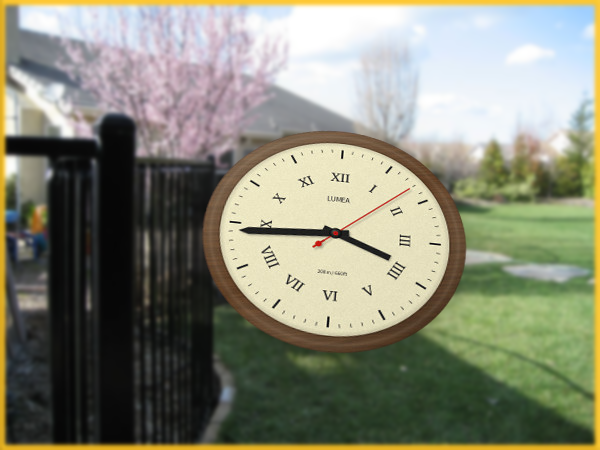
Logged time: 3 h 44 min 08 s
